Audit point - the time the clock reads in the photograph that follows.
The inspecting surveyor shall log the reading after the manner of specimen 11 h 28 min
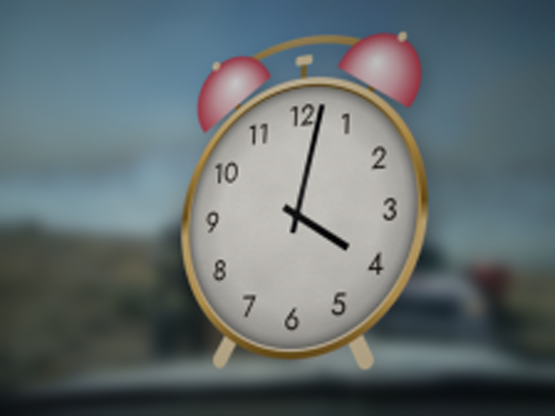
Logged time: 4 h 02 min
